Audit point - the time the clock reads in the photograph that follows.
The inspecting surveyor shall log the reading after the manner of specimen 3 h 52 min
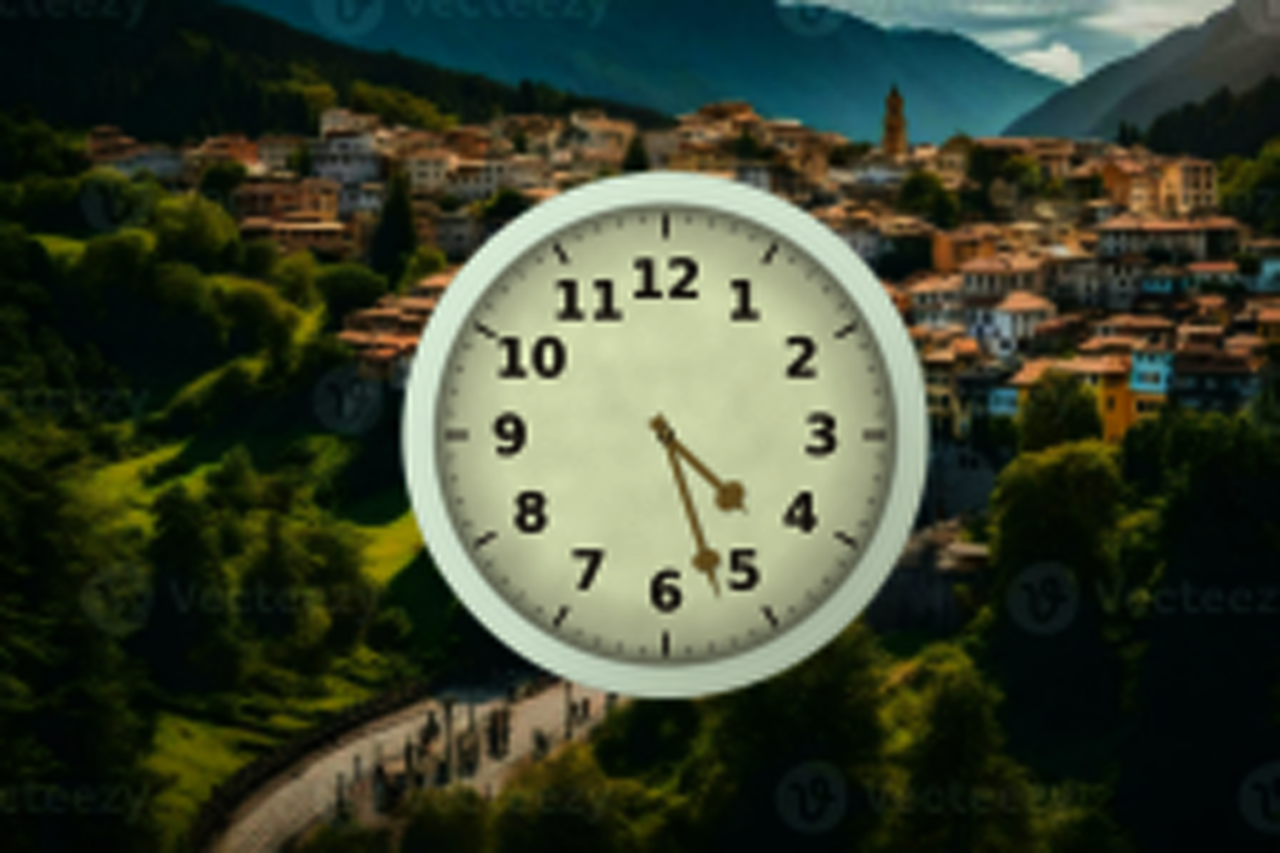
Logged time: 4 h 27 min
